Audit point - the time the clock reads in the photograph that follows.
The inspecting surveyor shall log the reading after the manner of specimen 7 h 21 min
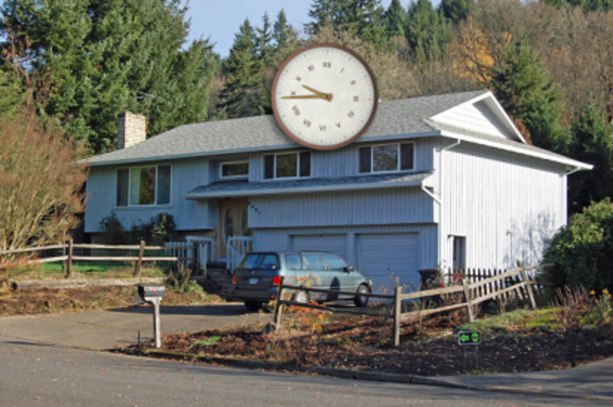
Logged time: 9 h 44 min
